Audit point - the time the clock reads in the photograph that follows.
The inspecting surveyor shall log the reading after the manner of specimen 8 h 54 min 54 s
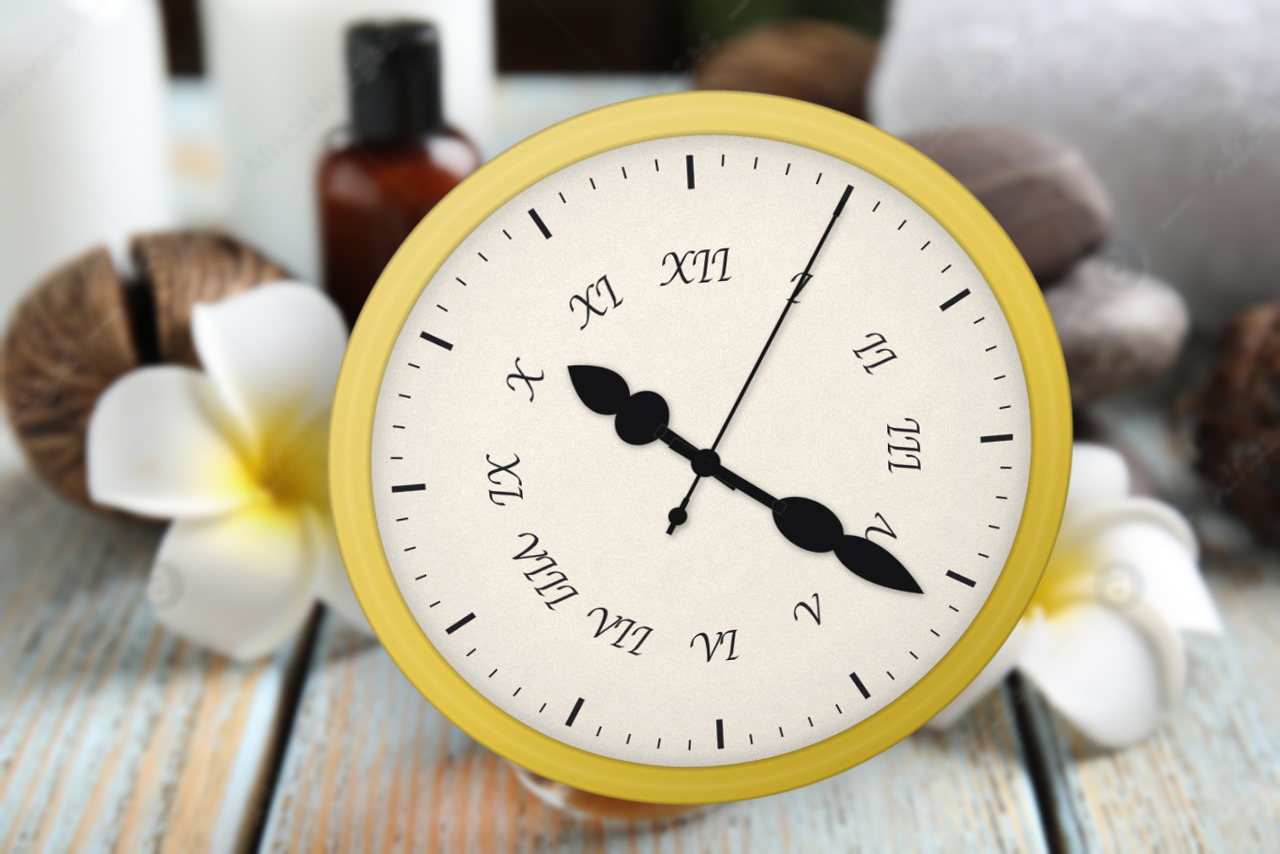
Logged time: 10 h 21 min 05 s
